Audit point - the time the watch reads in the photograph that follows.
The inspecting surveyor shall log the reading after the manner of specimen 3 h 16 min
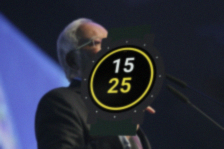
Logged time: 15 h 25 min
